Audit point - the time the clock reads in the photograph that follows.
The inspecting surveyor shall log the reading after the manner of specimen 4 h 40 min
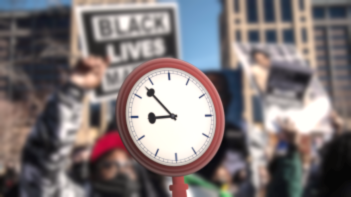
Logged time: 8 h 53 min
